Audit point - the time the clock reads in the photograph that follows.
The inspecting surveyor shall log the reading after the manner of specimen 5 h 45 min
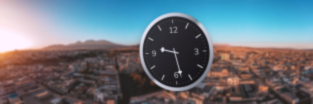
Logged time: 9 h 28 min
